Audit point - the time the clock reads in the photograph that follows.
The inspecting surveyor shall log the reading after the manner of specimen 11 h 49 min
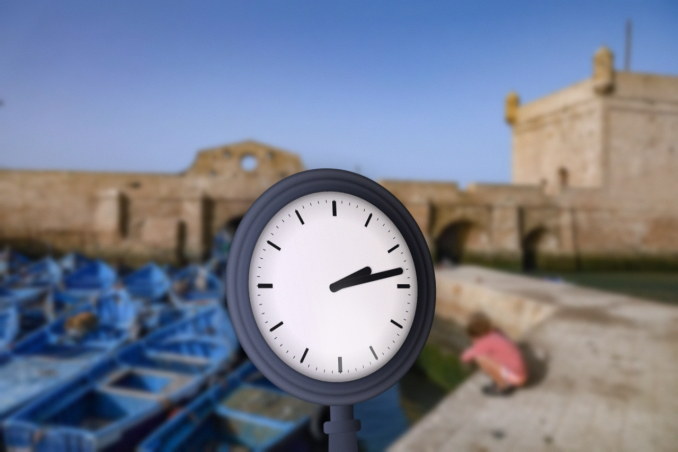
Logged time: 2 h 13 min
